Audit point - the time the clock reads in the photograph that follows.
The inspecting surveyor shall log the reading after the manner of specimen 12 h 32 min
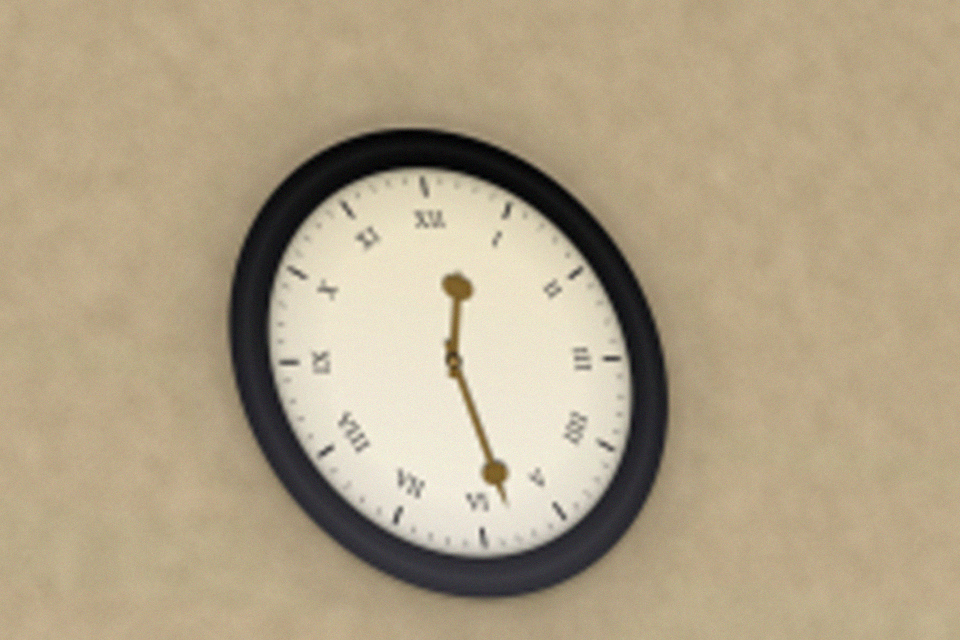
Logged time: 12 h 28 min
